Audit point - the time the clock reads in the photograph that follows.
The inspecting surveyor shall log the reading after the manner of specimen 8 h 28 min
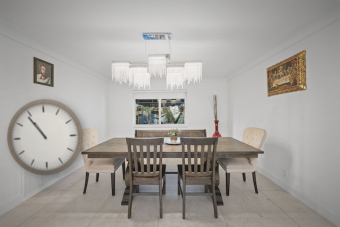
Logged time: 10 h 54 min
